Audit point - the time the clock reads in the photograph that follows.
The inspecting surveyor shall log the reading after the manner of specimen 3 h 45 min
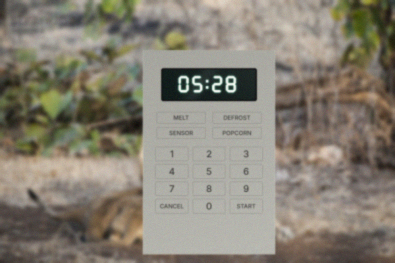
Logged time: 5 h 28 min
